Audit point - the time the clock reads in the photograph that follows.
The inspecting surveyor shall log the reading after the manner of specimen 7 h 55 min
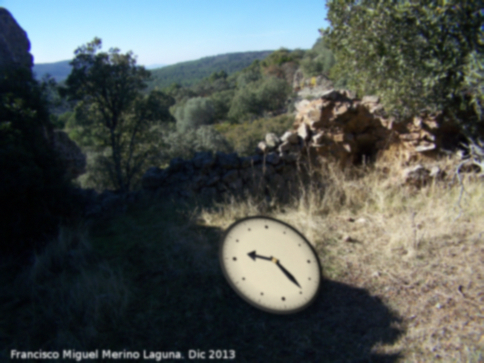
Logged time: 9 h 24 min
